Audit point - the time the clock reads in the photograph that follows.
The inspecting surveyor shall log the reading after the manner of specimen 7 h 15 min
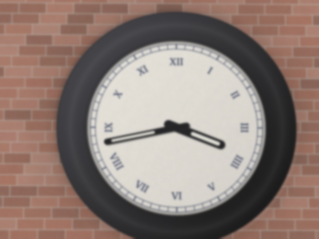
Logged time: 3 h 43 min
